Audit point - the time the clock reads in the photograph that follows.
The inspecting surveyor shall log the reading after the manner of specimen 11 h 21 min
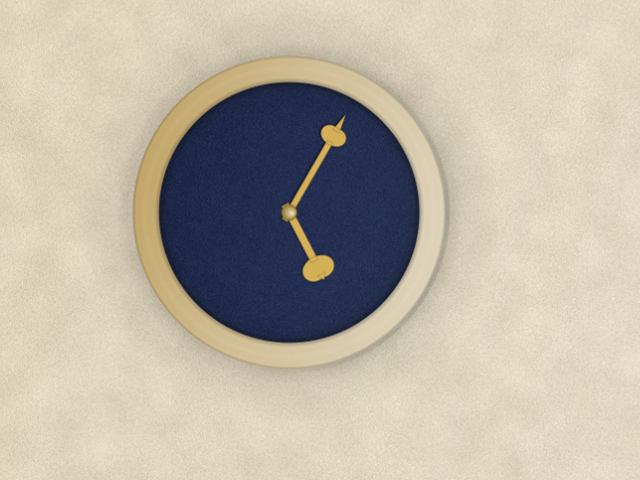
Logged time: 5 h 05 min
